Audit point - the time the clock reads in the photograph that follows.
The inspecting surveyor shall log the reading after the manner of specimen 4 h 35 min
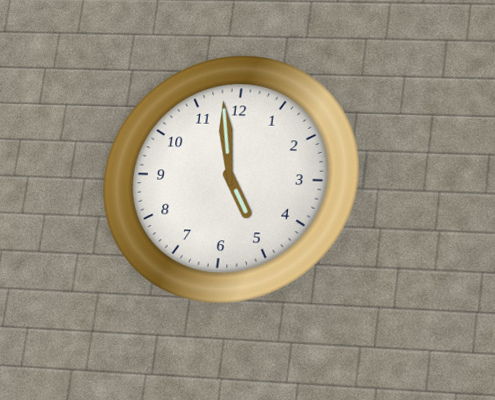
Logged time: 4 h 58 min
